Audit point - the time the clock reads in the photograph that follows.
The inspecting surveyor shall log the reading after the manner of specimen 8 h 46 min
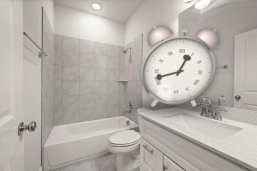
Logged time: 12 h 42 min
